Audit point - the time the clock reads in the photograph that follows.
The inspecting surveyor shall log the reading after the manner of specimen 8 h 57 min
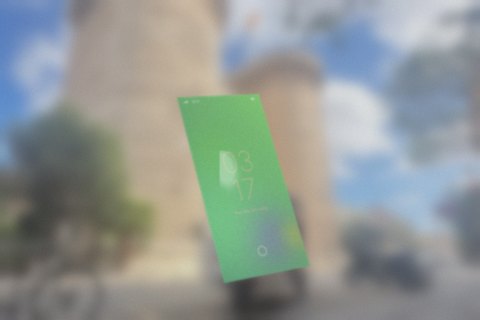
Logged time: 3 h 17 min
